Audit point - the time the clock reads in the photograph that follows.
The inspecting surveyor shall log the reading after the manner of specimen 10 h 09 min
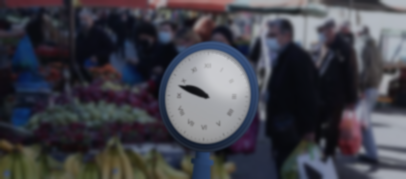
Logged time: 9 h 48 min
